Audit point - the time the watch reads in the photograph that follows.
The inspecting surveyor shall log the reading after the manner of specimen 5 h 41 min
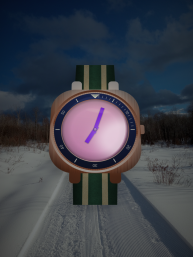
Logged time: 7 h 03 min
